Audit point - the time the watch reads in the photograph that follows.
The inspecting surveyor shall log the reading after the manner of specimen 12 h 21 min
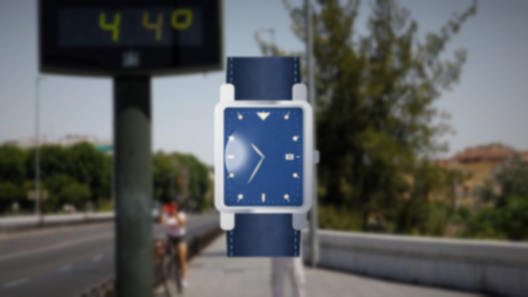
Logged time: 10 h 35 min
